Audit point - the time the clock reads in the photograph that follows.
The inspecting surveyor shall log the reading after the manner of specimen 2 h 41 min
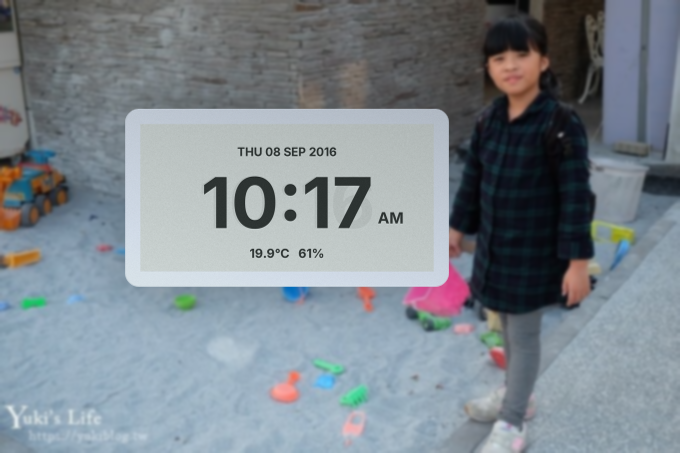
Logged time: 10 h 17 min
